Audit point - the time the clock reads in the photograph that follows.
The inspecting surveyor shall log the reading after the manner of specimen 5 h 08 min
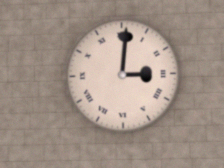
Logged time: 3 h 01 min
